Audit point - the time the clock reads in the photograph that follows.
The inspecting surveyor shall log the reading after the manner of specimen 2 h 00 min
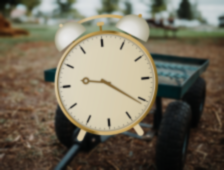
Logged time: 9 h 21 min
